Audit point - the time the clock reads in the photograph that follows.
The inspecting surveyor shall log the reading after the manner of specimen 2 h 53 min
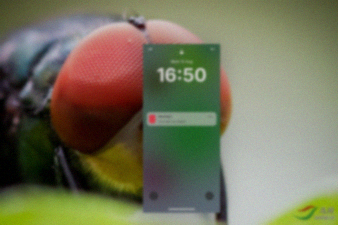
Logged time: 16 h 50 min
